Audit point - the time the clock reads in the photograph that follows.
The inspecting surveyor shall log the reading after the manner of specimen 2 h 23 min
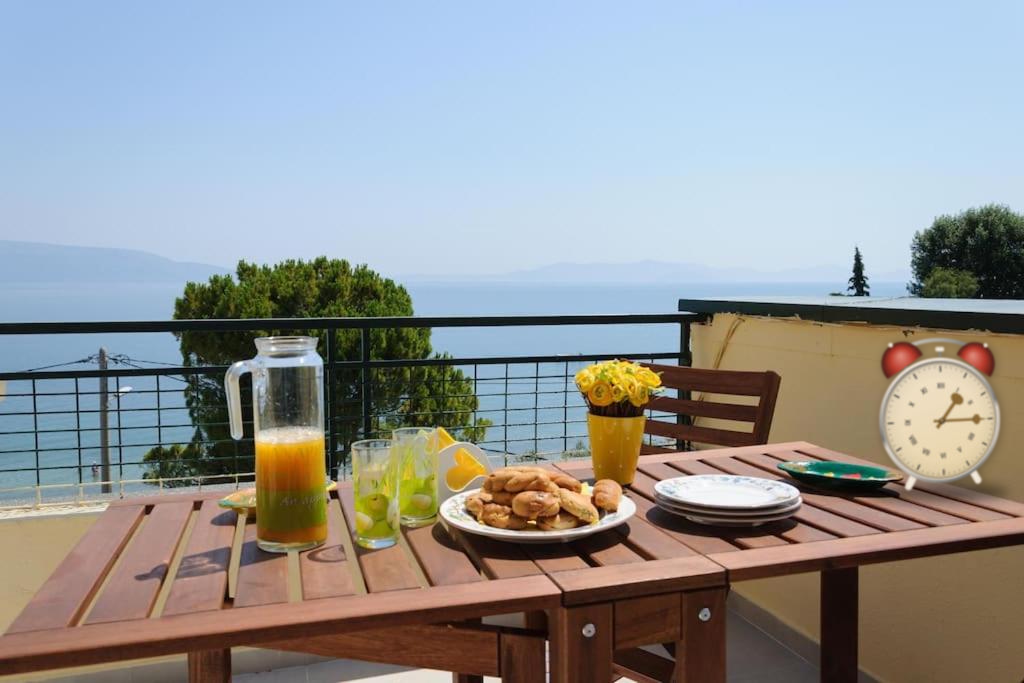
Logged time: 1 h 15 min
